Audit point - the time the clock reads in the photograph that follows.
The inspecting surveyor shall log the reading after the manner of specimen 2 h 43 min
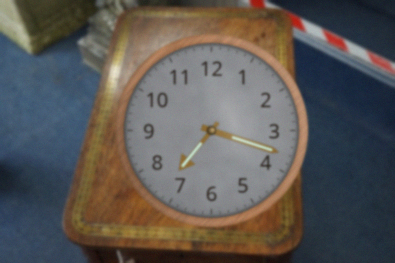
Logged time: 7 h 18 min
